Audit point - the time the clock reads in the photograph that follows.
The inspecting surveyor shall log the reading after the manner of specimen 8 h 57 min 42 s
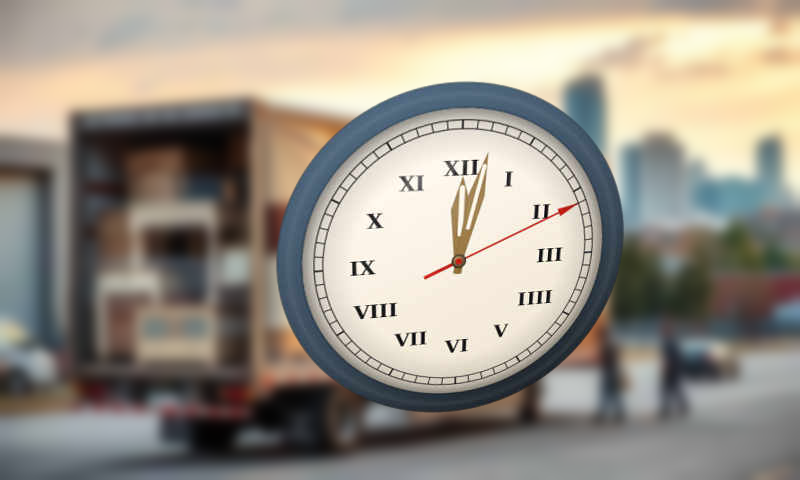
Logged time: 12 h 02 min 11 s
